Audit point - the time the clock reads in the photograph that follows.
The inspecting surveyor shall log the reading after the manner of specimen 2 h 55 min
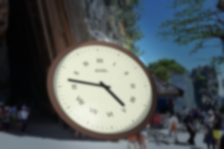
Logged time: 4 h 47 min
